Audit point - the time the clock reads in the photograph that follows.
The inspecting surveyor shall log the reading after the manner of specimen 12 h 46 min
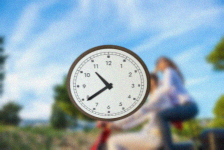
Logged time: 10 h 39 min
